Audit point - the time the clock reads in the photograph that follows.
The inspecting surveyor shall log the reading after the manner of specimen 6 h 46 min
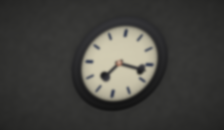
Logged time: 7 h 17 min
